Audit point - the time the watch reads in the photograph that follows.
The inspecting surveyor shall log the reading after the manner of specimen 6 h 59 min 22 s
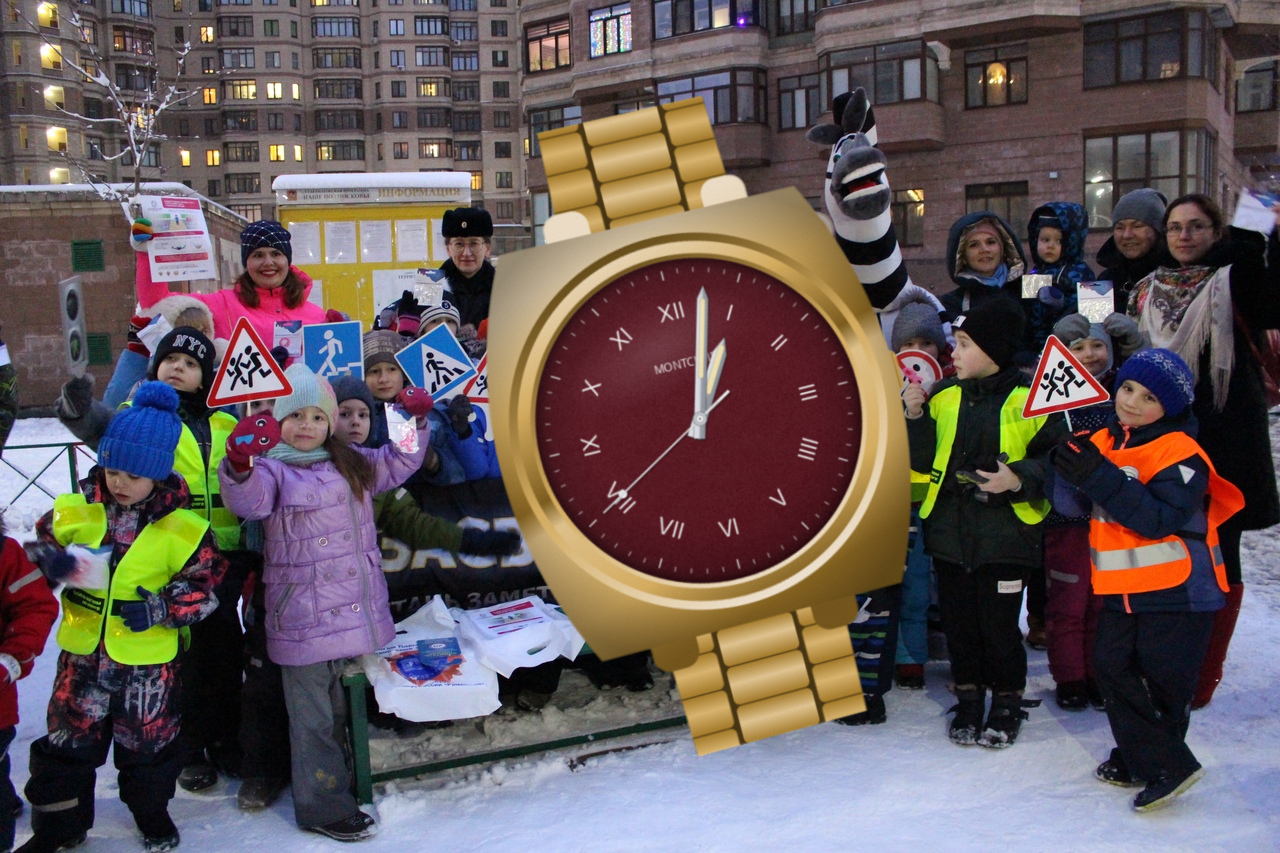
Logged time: 1 h 02 min 40 s
